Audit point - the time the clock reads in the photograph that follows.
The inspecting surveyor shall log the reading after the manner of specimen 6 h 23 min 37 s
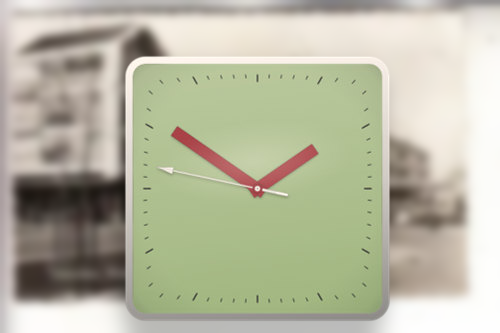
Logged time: 1 h 50 min 47 s
